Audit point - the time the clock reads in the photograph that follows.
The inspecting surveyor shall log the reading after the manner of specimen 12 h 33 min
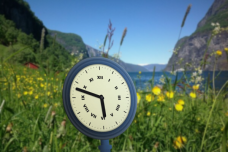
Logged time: 5 h 48 min
